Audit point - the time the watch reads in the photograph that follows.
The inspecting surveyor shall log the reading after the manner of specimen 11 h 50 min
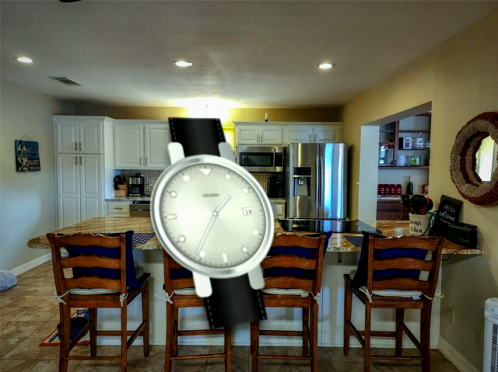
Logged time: 1 h 36 min
